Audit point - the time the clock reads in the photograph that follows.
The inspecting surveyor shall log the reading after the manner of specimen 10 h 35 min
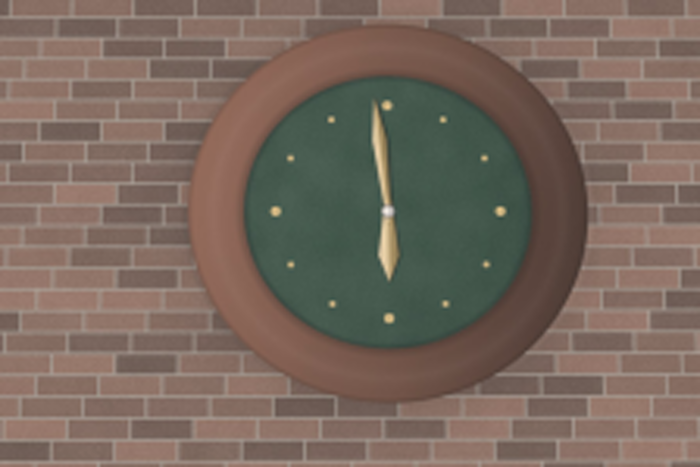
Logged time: 5 h 59 min
